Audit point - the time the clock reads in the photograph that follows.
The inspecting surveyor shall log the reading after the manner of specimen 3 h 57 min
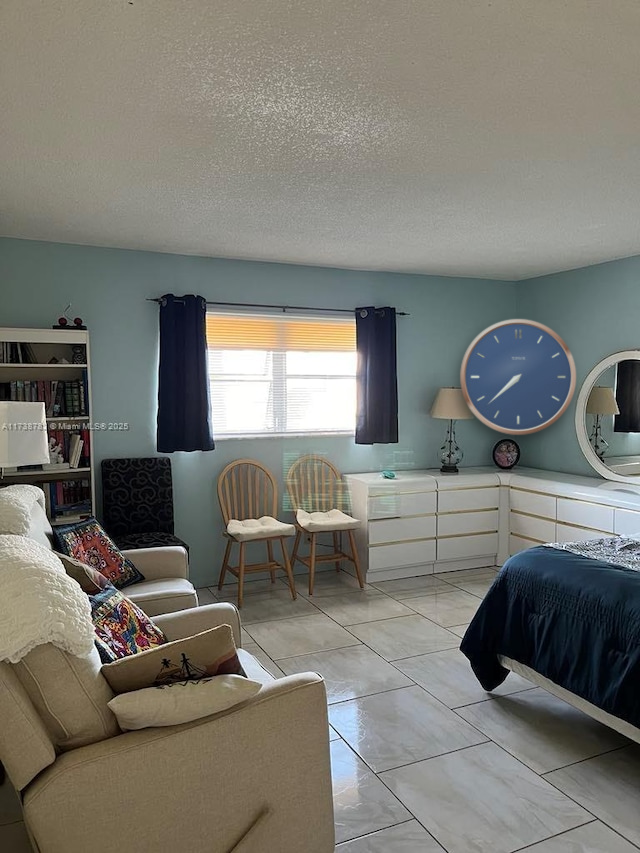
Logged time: 7 h 38 min
